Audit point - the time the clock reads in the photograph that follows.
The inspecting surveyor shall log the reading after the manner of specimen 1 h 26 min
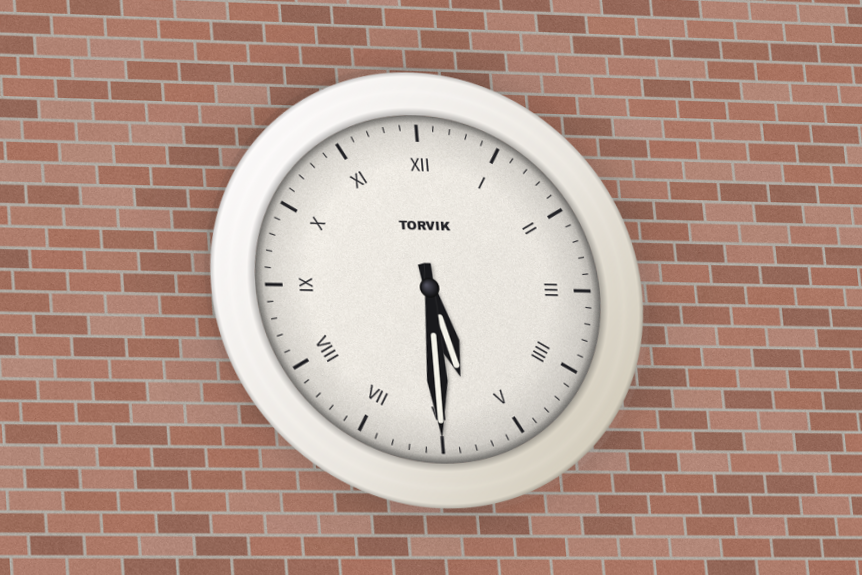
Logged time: 5 h 30 min
